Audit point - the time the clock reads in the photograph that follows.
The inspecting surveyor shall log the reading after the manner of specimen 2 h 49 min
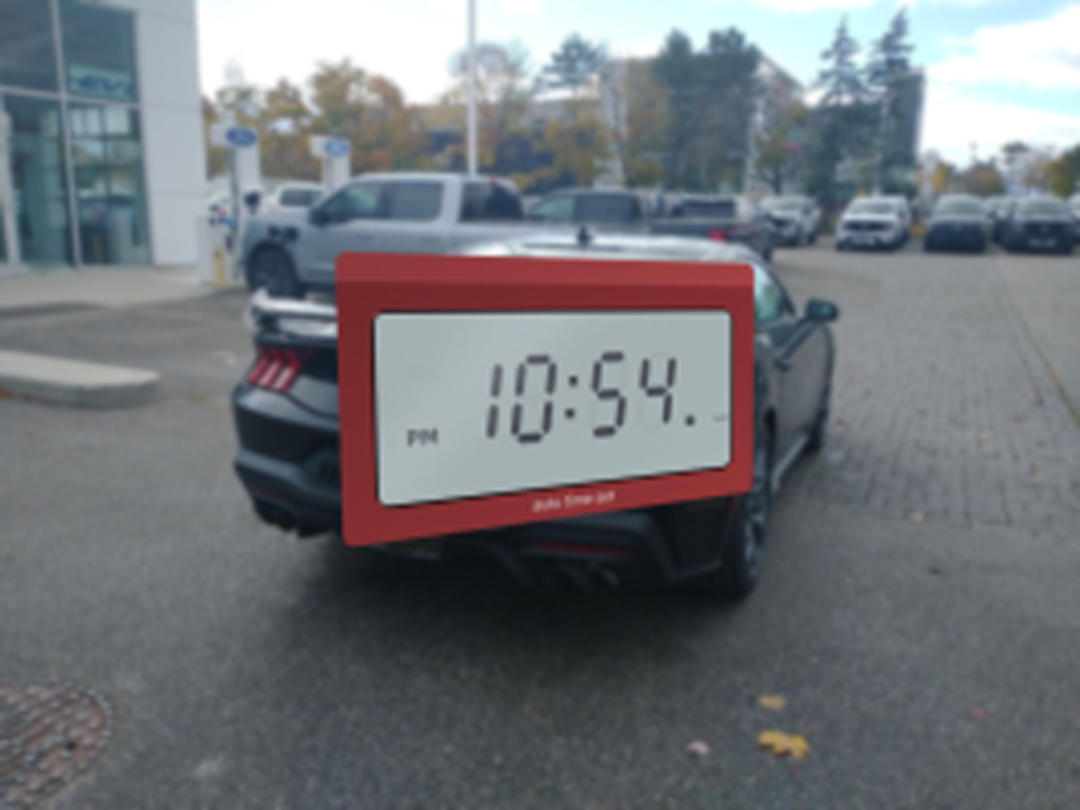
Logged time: 10 h 54 min
